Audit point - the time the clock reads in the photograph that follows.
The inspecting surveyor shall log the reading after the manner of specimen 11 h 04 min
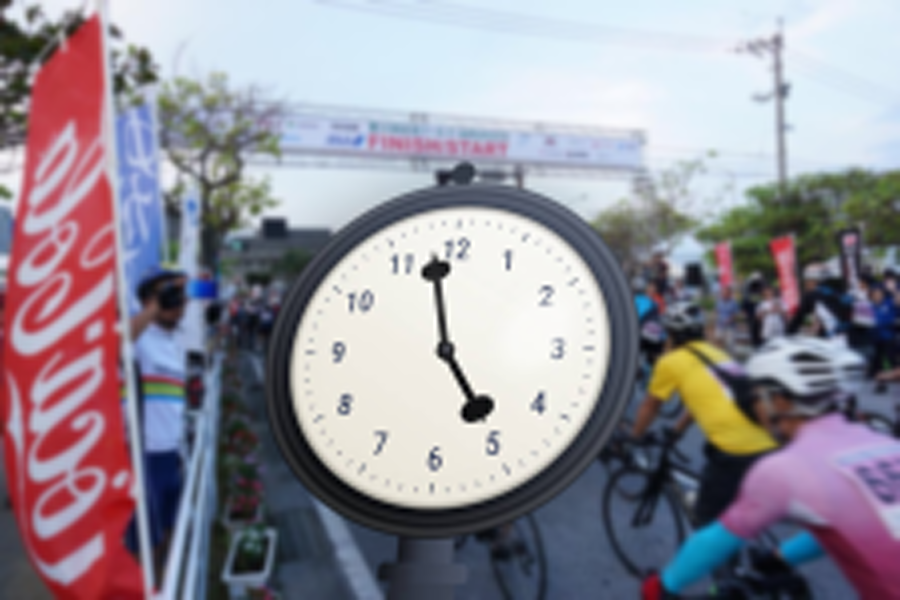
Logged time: 4 h 58 min
